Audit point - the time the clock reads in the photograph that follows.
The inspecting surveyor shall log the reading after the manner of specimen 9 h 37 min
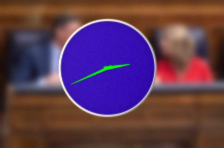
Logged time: 2 h 41 min
